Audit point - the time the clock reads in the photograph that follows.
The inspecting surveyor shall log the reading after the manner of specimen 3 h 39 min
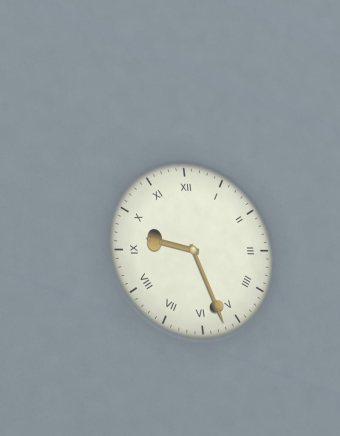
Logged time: 9 h 27 min
